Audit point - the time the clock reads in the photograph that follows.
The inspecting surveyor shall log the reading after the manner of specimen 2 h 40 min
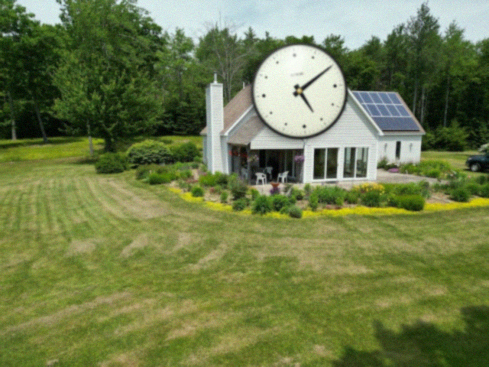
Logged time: 5 h 10 min
